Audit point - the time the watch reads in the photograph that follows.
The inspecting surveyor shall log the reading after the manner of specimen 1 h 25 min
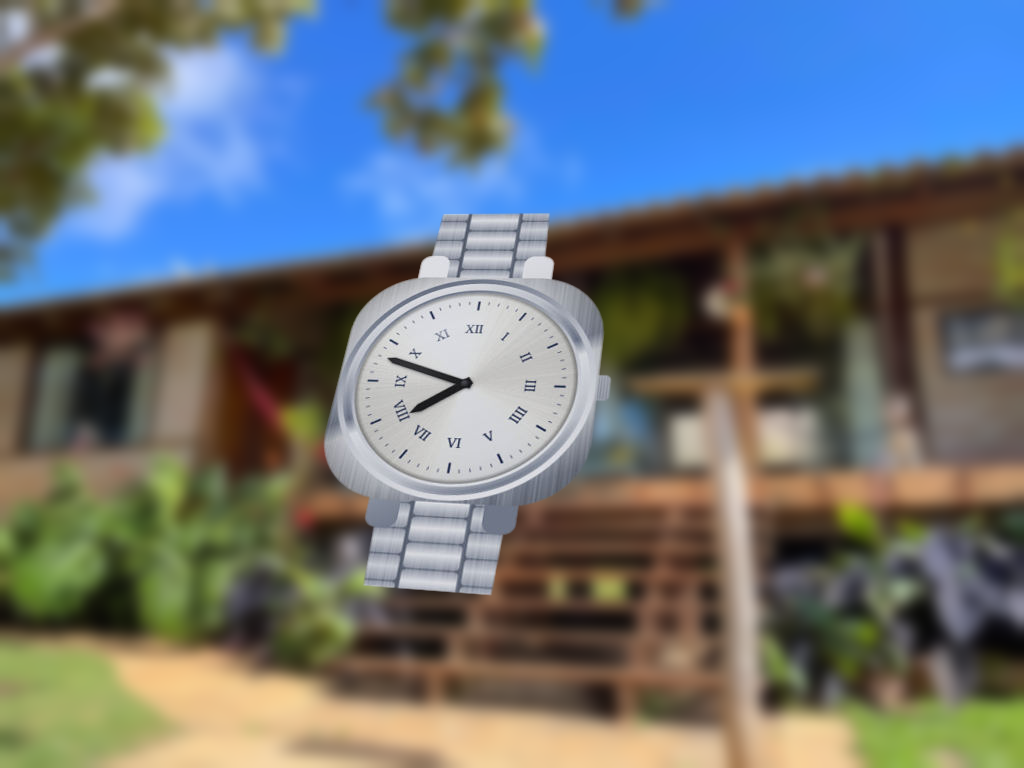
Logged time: 7 h 48 min
